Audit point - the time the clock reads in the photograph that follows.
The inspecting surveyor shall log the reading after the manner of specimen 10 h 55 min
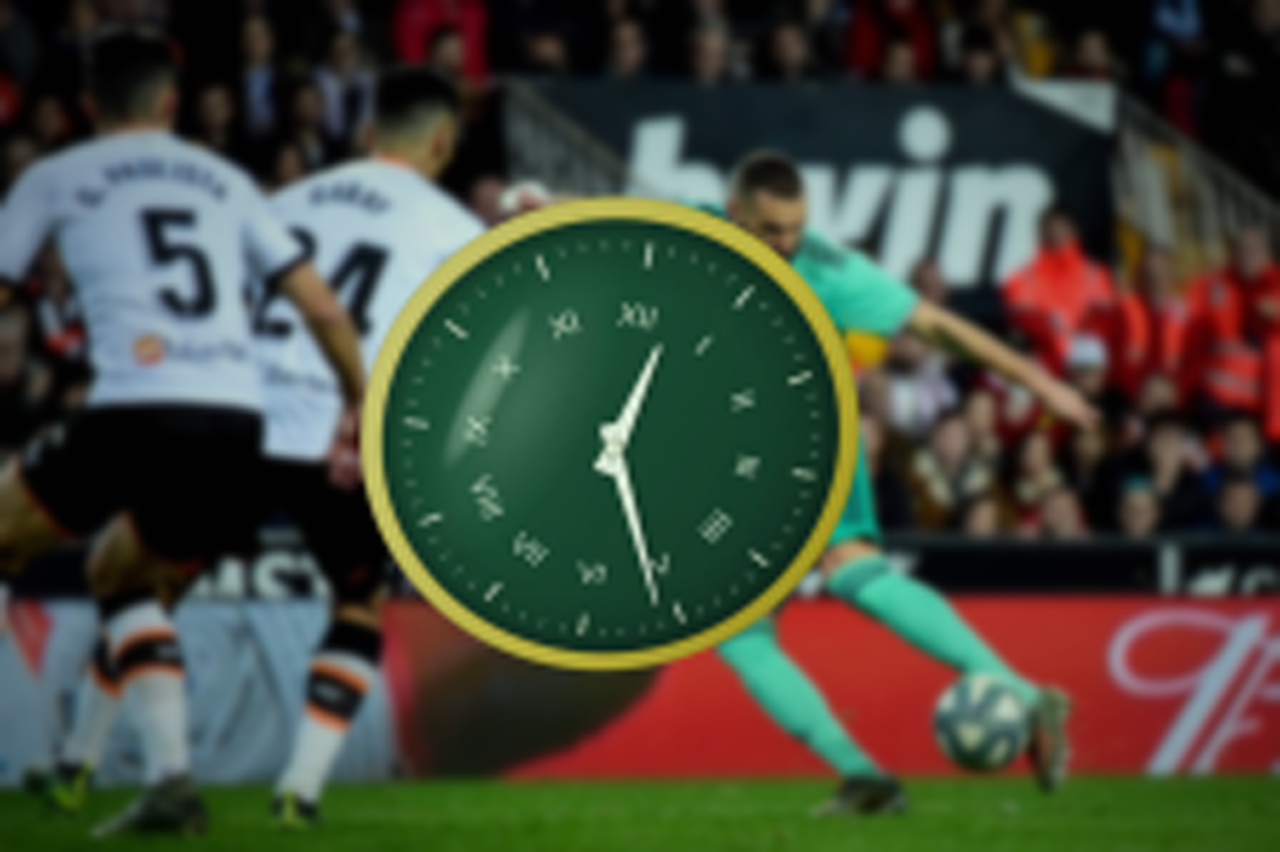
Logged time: 12 h 26 min
